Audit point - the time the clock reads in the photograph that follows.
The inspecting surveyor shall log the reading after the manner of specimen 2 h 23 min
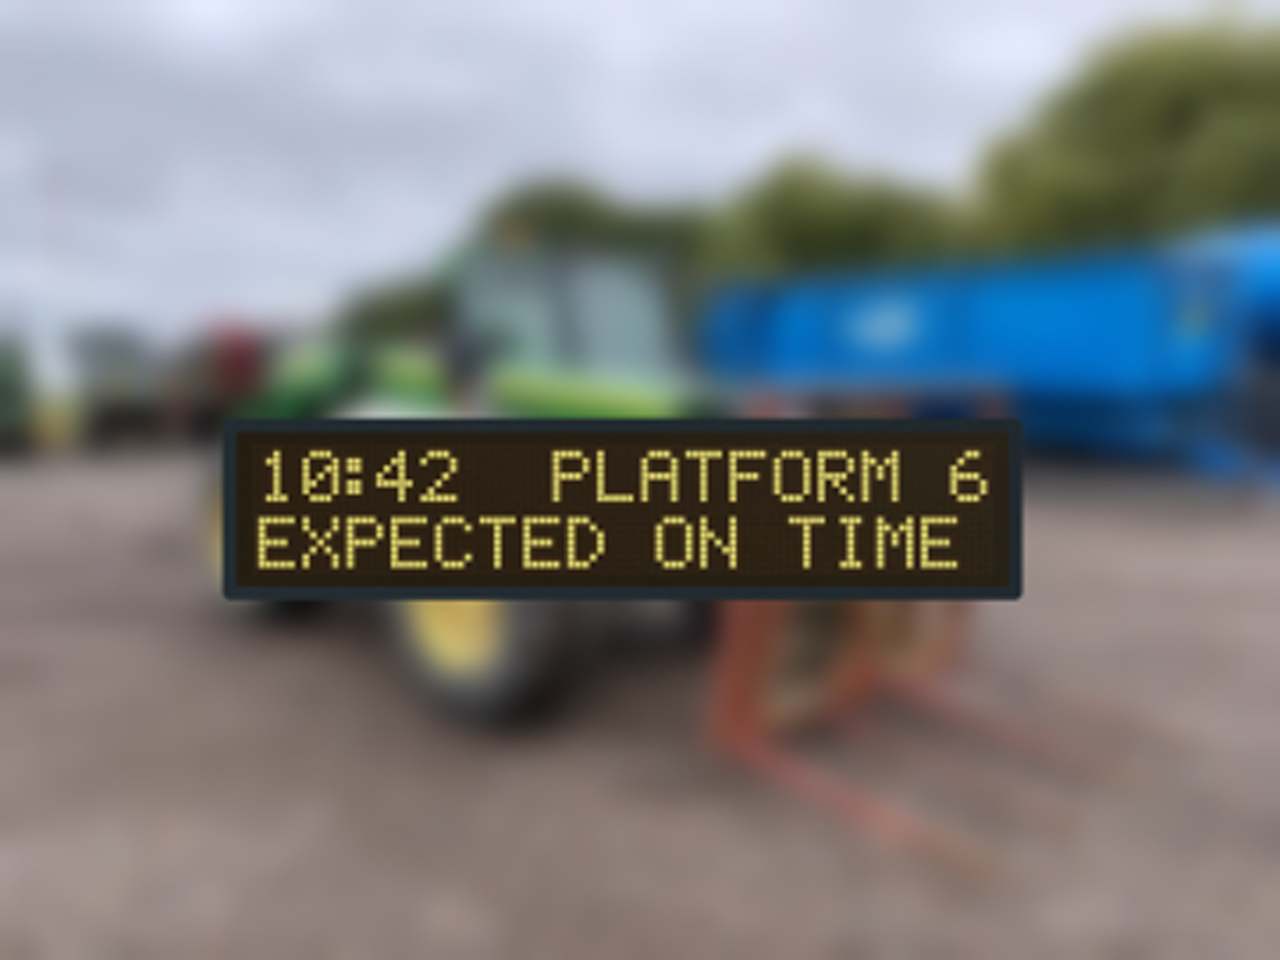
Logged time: 10 h 42 min
